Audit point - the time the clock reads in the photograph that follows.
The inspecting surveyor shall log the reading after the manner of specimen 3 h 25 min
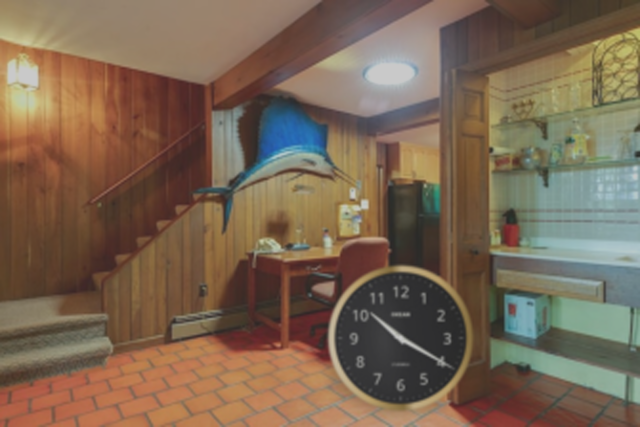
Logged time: 10 h 20 min
